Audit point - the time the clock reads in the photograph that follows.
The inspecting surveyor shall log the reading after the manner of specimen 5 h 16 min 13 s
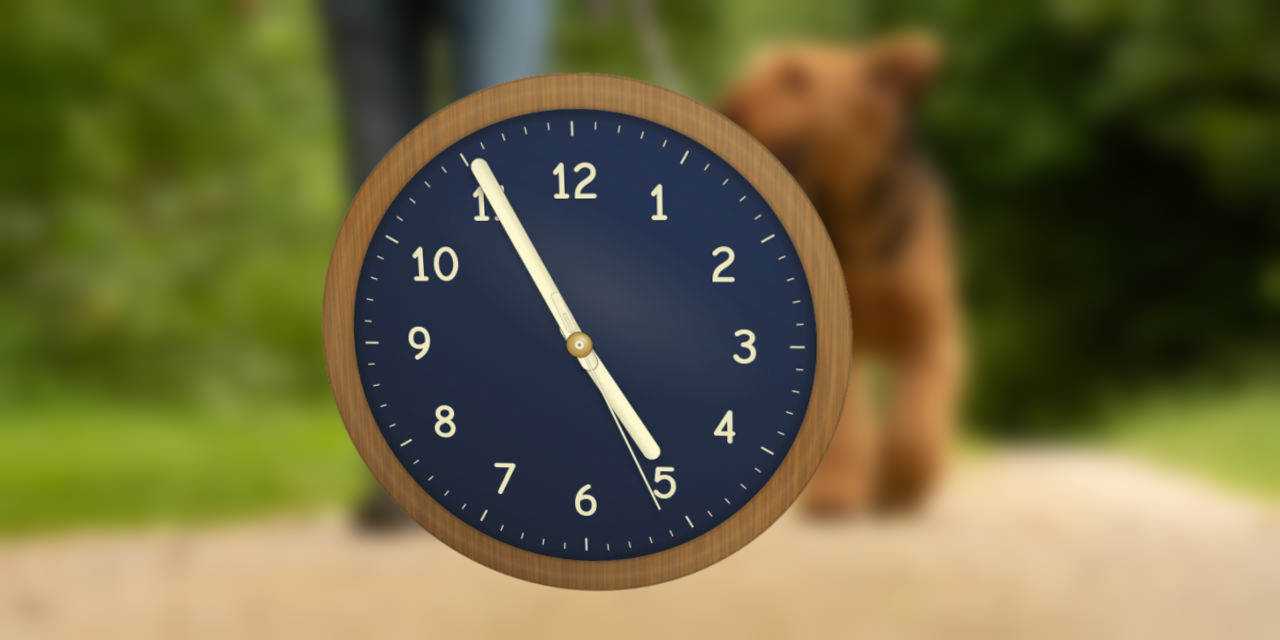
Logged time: 4 h 55 min 26 s
